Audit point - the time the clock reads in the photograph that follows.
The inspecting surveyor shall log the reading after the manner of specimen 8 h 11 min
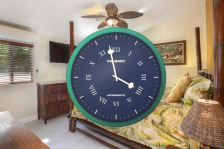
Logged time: 3 h 58 min
